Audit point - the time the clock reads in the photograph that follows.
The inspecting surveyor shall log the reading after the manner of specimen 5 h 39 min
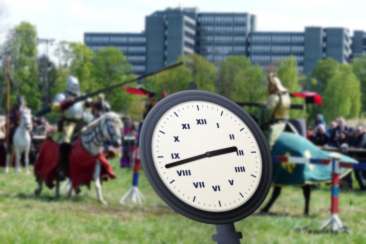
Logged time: 2 h 43 min
